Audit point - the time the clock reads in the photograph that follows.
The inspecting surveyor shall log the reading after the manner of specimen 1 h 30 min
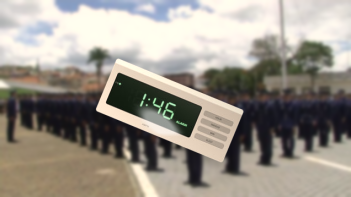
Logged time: 1 h 46 min
